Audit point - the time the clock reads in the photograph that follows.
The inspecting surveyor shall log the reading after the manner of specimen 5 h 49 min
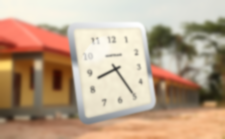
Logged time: 8 h 25 min
